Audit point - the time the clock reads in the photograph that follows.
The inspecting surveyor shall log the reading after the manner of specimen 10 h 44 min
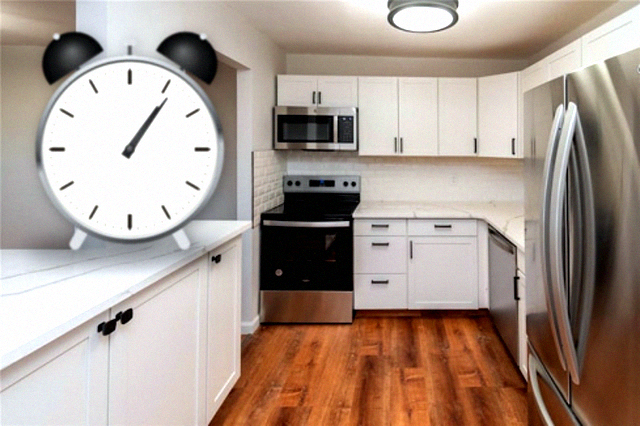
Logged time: 1 h 06 min
